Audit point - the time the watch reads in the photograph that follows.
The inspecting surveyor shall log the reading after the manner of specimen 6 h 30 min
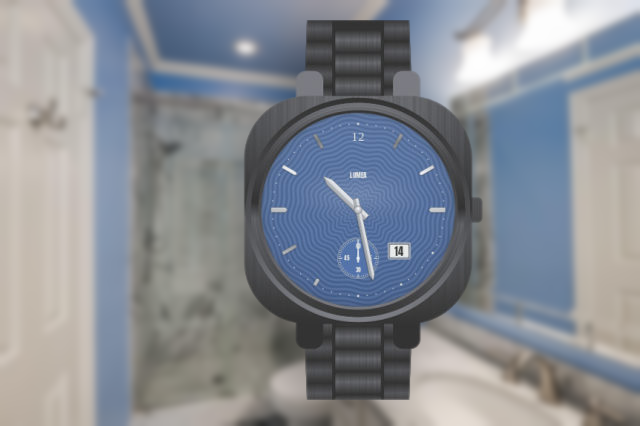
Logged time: 10 h 28 min
